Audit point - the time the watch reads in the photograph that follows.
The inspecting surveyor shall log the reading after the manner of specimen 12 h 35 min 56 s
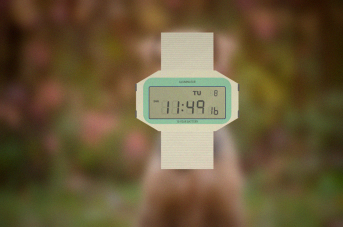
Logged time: 11 h 49 min 16 s
